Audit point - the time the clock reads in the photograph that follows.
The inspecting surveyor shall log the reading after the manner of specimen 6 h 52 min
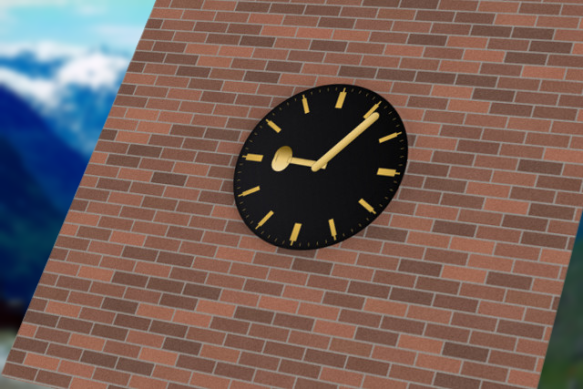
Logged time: 9 h 06 min
